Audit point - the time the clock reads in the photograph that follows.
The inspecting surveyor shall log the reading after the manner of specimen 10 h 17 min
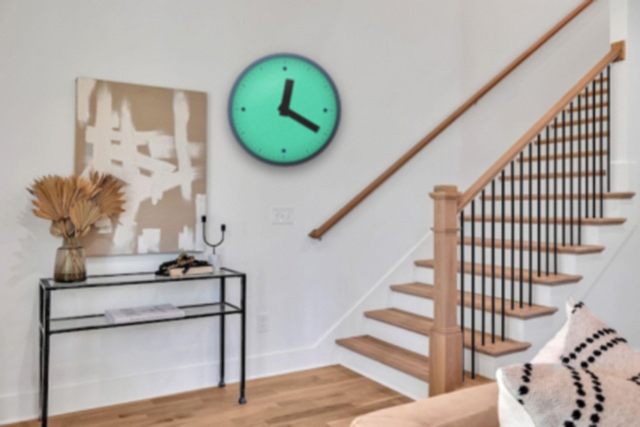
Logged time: 12 h 20 min
